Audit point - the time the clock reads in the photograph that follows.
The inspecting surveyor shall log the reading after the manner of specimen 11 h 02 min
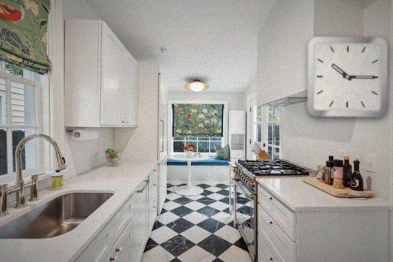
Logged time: 10 h 15 min
